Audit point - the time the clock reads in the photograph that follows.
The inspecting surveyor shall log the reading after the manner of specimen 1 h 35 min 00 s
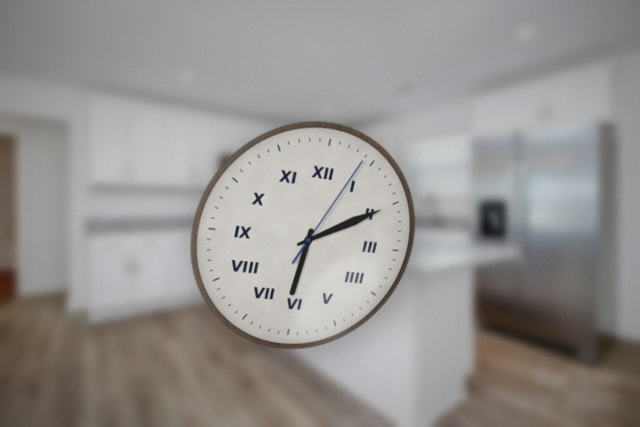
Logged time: 6 h 10 min 04 s
